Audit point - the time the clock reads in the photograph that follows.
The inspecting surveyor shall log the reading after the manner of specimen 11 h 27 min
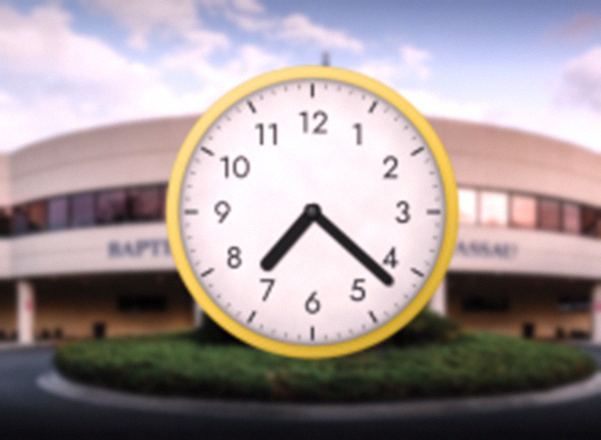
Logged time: 7 h 22 min
